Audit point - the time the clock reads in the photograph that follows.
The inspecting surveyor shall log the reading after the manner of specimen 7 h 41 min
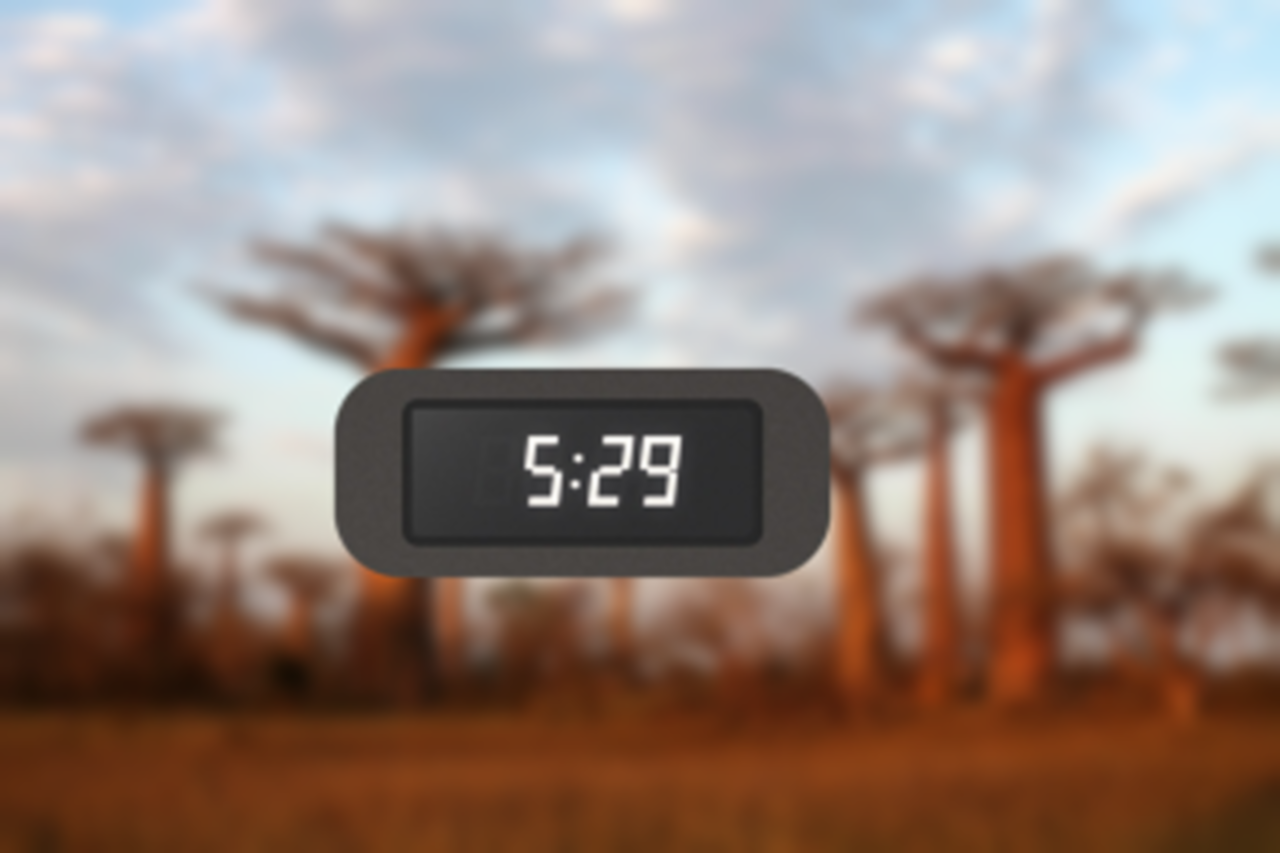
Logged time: 5 h 29 min
